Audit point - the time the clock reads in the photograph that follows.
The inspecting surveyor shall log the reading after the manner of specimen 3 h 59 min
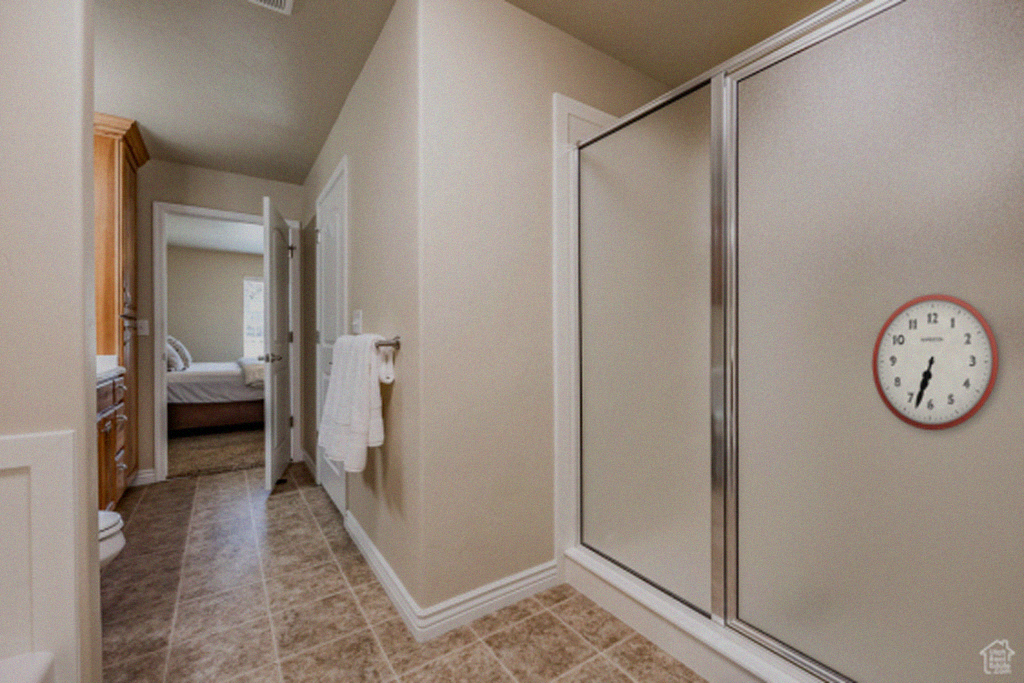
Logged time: 6 h 33 min
